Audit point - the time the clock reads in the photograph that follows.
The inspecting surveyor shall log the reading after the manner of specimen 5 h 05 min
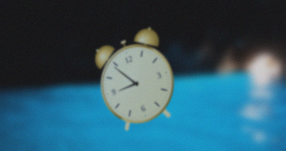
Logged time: 8 h 54 min
